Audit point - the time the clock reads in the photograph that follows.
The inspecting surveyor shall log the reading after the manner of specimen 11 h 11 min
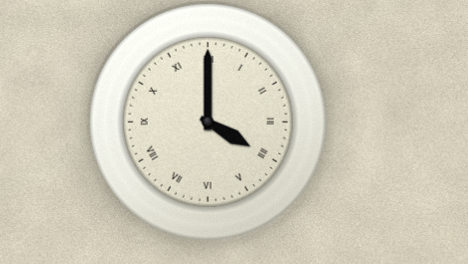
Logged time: 4 h 00 min
